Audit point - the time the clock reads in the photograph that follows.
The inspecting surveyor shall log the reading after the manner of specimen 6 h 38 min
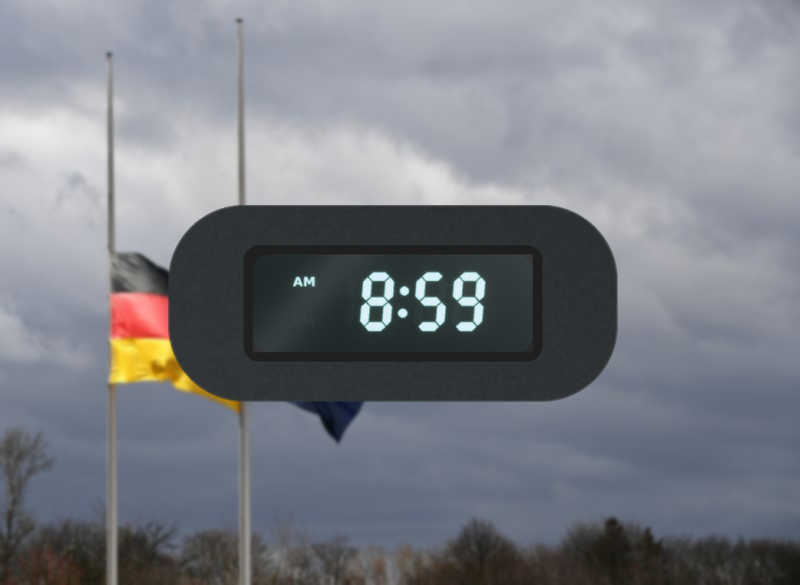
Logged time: 8 h 59 min
